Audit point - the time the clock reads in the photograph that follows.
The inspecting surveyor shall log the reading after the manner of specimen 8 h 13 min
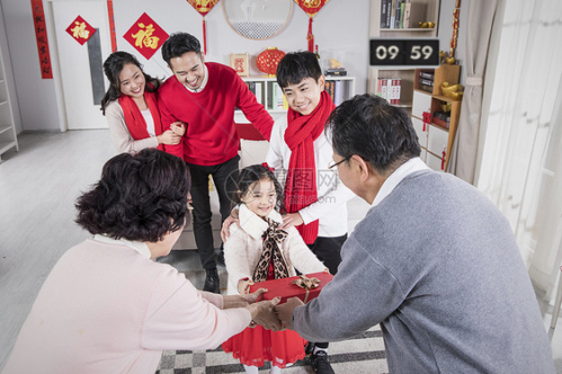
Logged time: 9 h 59 min
